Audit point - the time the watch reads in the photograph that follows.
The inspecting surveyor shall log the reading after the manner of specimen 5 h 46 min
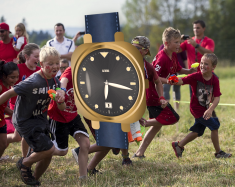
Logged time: 6 h 17 min
